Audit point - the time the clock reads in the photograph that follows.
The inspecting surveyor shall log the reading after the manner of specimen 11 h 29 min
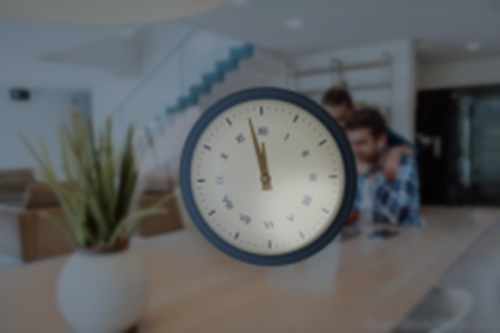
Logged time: 11 h 58 min
